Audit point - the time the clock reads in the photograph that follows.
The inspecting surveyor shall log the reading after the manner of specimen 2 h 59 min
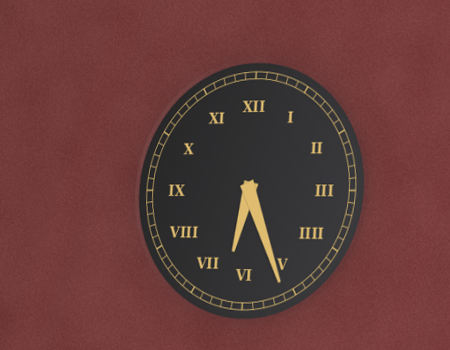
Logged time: 6 h 26 min
